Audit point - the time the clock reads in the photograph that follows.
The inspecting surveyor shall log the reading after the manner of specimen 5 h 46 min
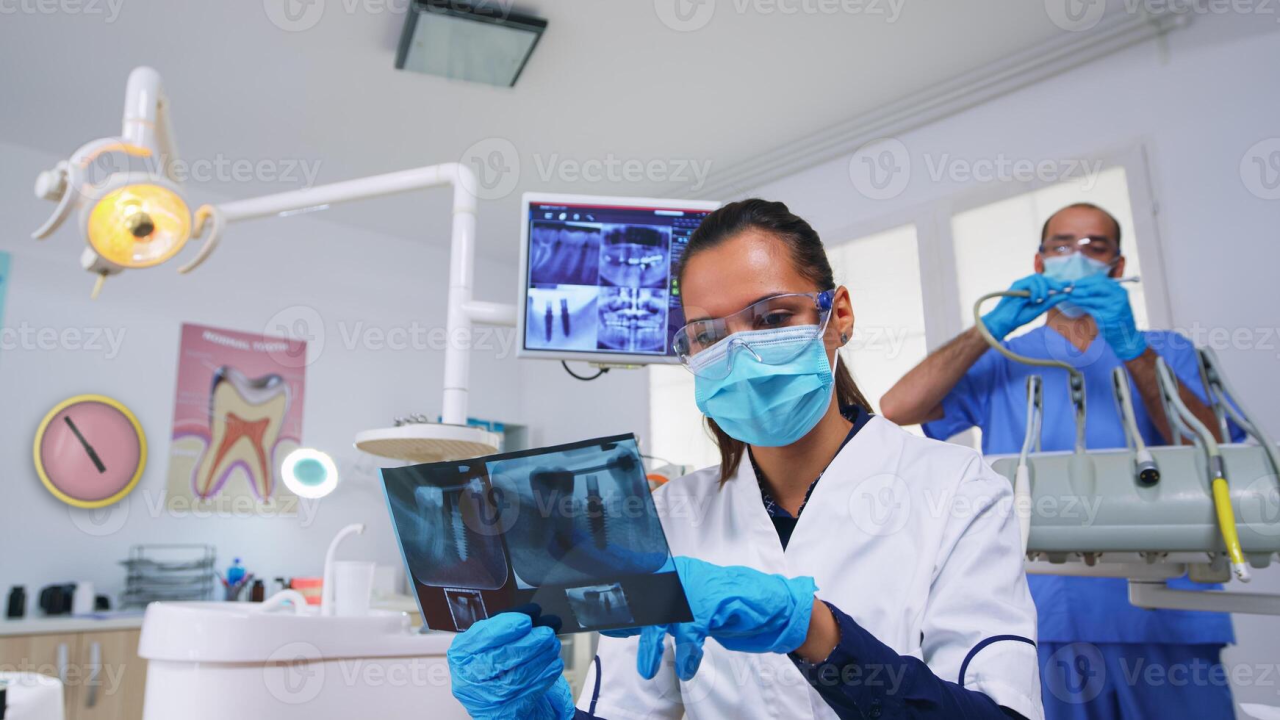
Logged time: 4 h 54 min
